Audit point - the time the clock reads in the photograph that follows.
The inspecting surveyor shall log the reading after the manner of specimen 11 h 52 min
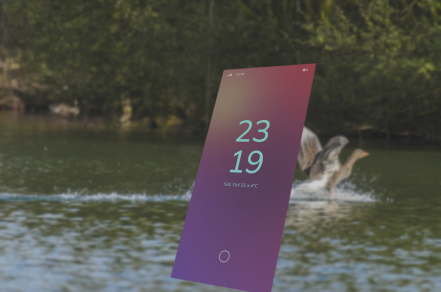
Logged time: 23 h 19 min
